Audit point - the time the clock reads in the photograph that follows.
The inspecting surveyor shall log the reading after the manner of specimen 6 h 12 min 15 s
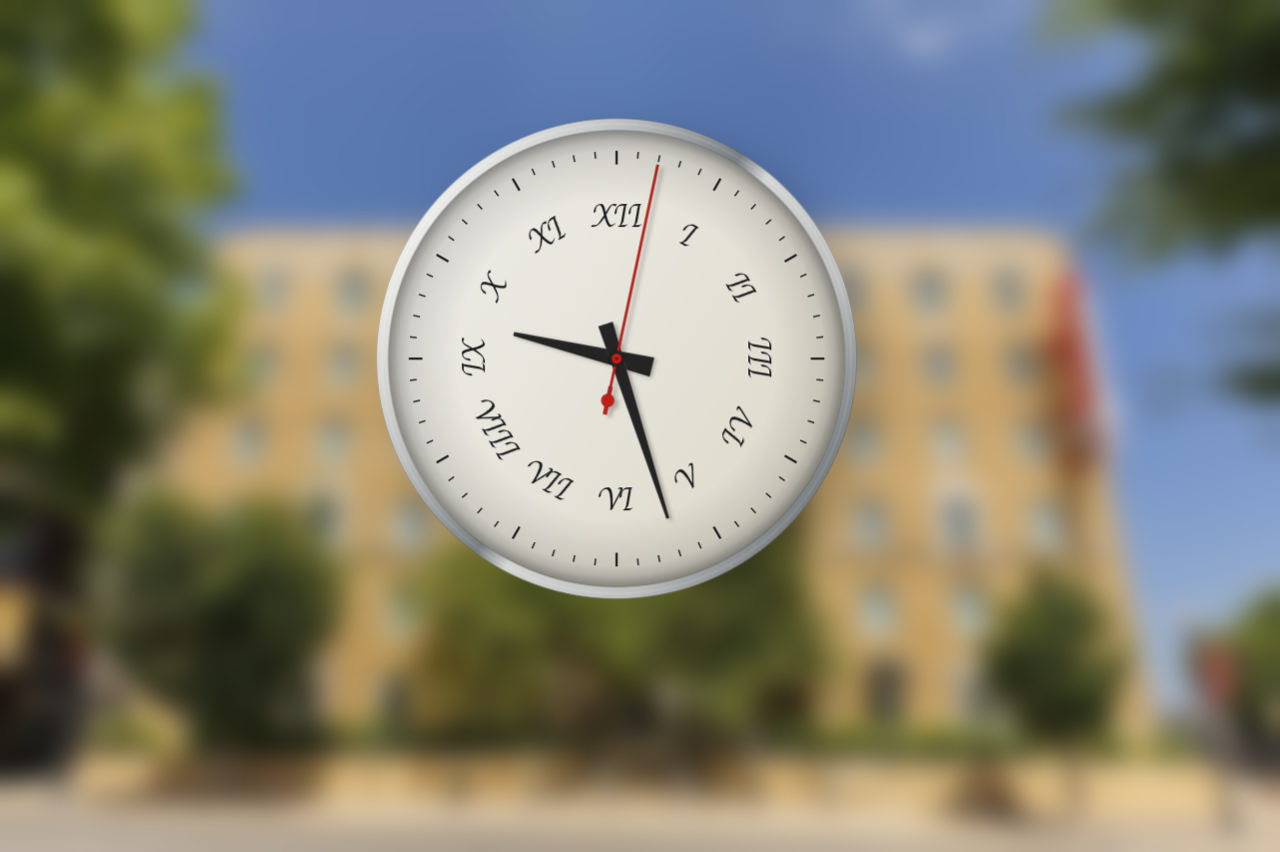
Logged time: 9 h 27 min 02 s
